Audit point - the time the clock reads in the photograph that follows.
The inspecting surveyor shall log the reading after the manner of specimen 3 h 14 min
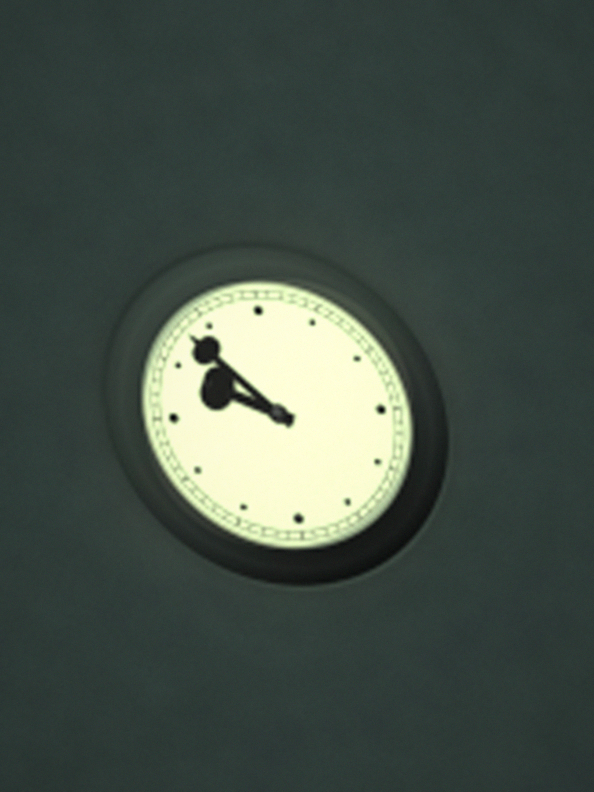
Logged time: 9 h 53 min
